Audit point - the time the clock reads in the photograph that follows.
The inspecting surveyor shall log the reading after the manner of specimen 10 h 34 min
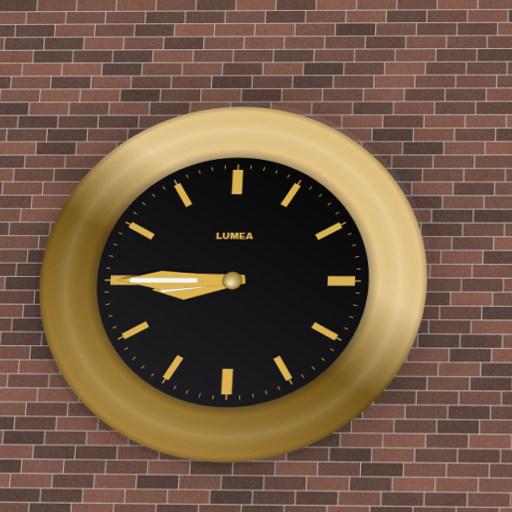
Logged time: 8 h 45 min
